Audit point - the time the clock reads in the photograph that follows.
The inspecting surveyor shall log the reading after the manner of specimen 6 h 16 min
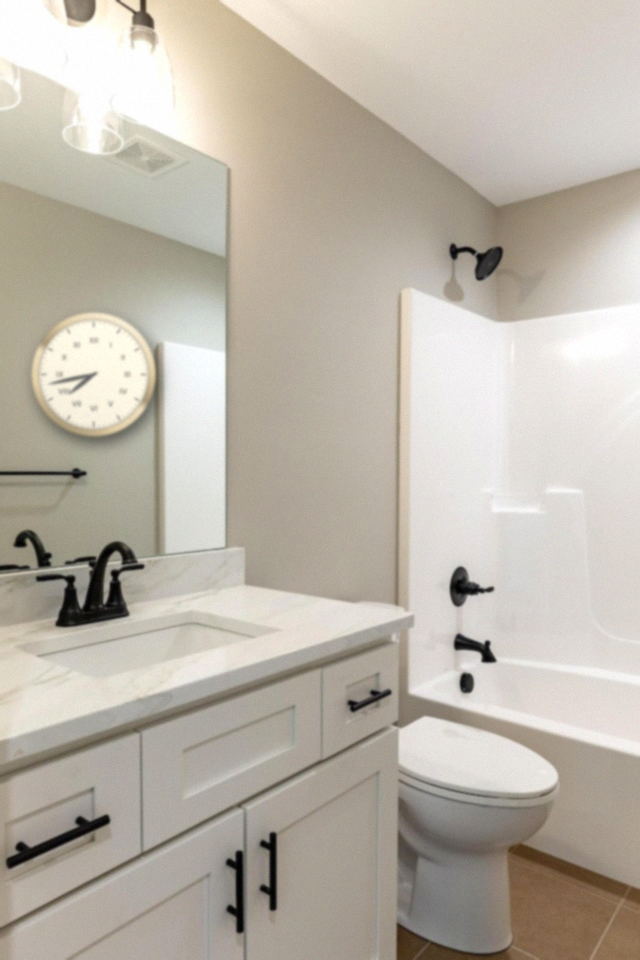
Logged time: 7 h 43 min
